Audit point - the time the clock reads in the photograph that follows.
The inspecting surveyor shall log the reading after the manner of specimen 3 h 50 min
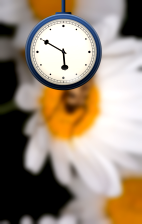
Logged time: 5 h 50 min
